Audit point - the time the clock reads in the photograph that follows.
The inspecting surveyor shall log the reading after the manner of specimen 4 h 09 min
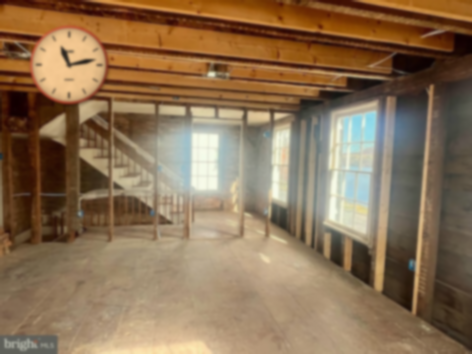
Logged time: 11 h 13 min
